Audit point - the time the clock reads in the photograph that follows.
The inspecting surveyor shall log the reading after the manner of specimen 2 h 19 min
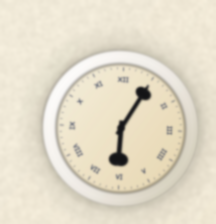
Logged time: 6 h 05 min
